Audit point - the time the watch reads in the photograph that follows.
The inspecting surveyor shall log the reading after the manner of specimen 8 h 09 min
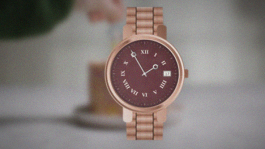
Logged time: 1 h 55 min
